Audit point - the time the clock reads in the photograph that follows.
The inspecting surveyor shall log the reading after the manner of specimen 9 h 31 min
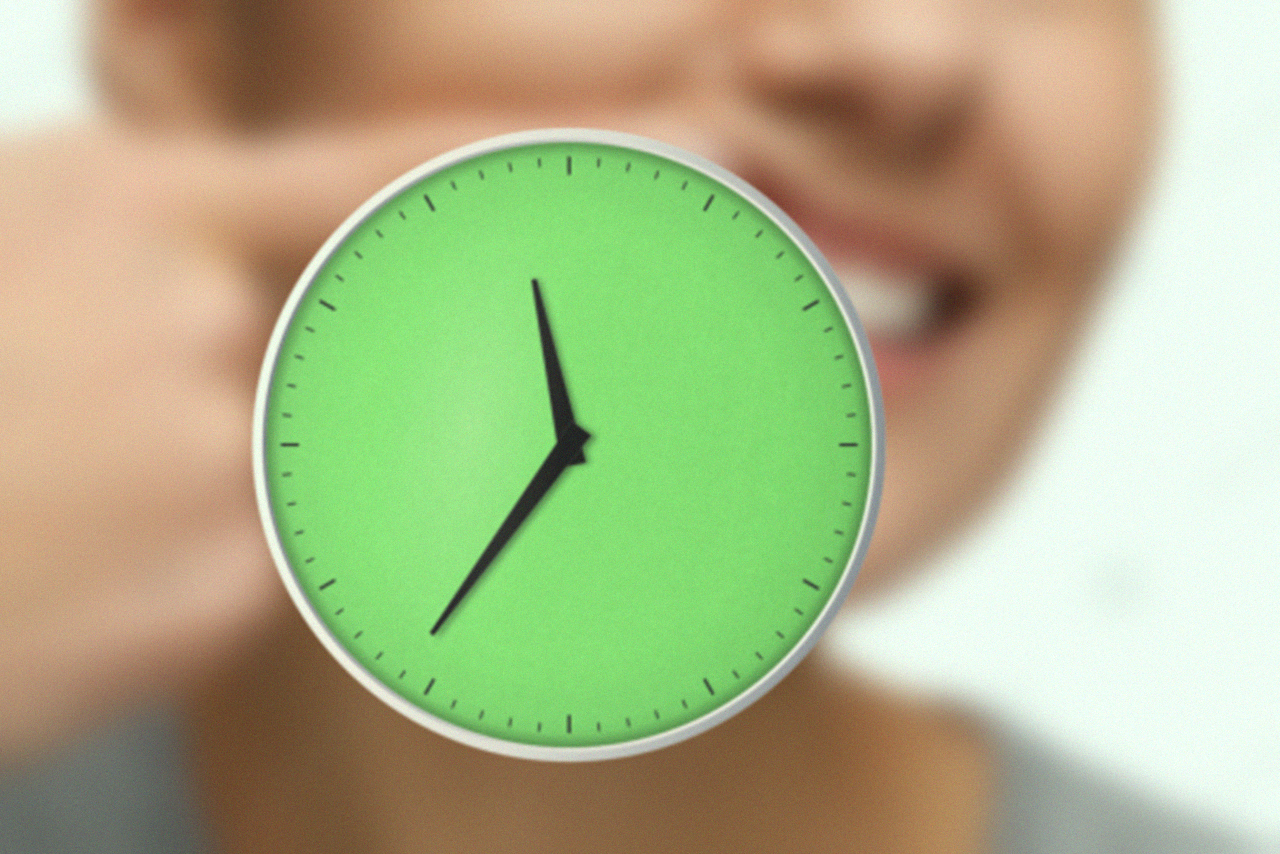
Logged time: 11 h 36 min
